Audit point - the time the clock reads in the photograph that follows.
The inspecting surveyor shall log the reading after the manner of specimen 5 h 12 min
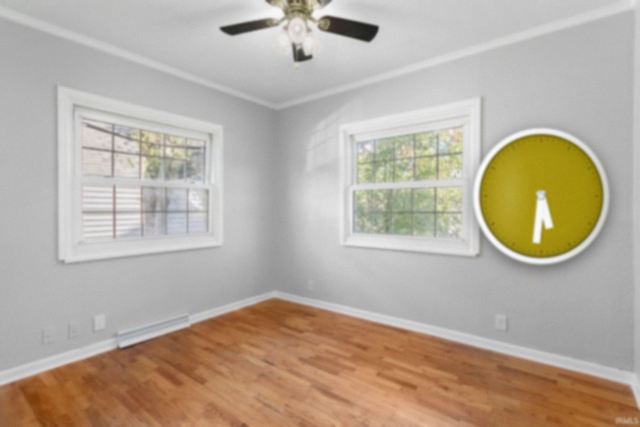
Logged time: 5 h 31 min
